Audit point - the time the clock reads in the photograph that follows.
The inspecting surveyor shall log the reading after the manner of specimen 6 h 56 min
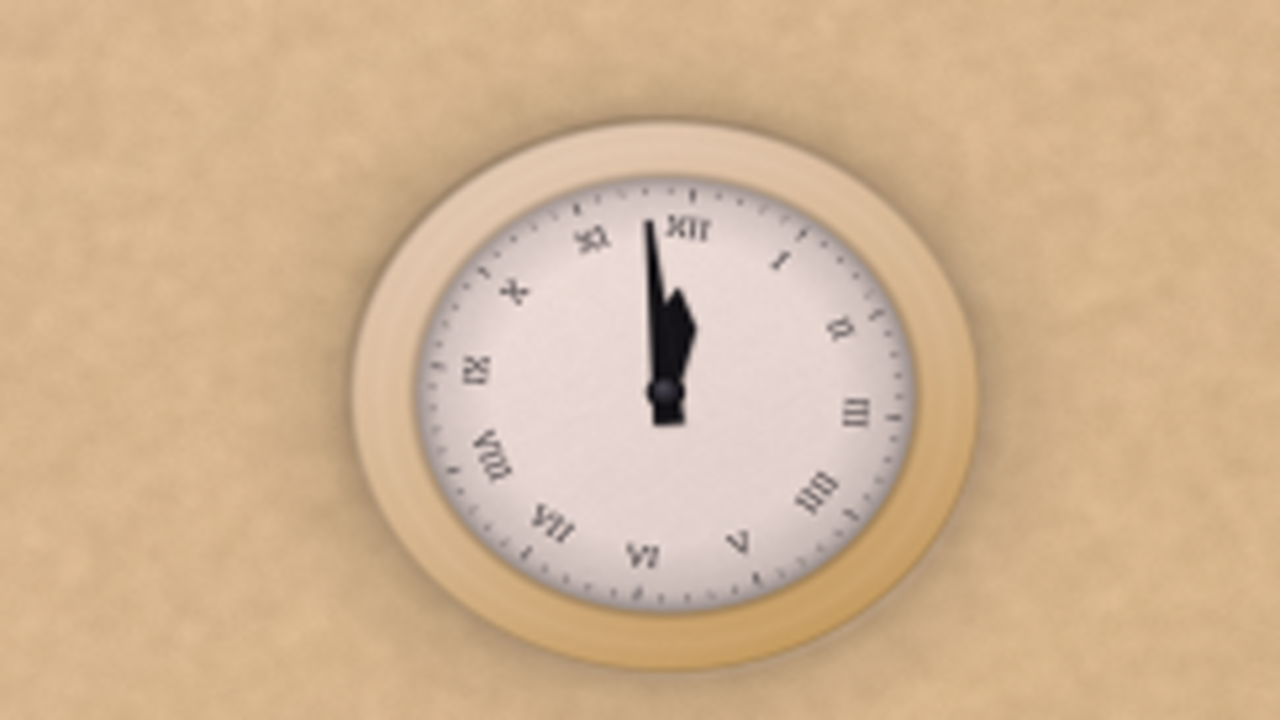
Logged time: 11 h 58 min
